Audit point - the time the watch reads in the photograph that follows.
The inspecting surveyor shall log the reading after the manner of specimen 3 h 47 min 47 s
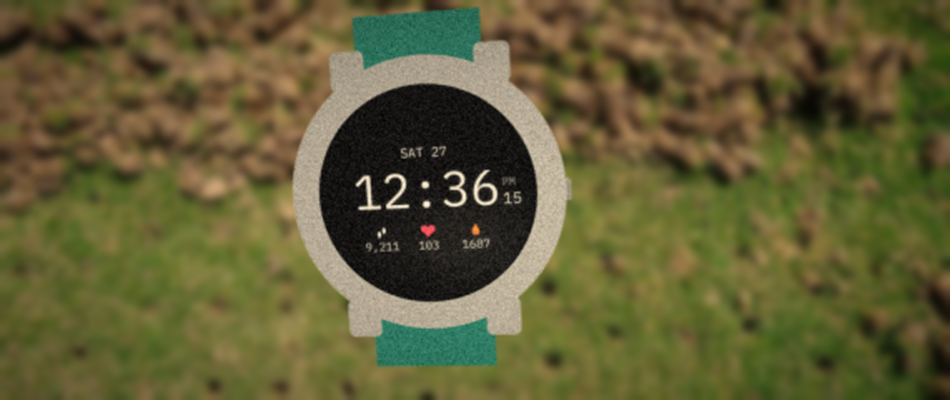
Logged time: 12 h 36 min 15 s
